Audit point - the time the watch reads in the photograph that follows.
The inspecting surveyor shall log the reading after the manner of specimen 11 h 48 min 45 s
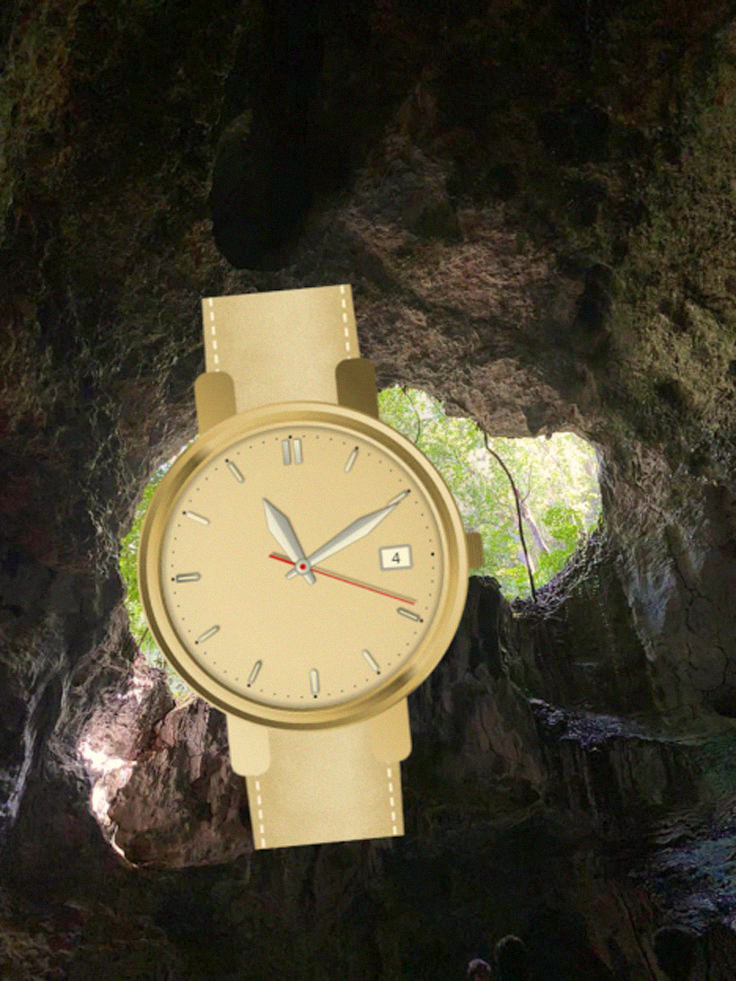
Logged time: 11 h 10 min 19 s
